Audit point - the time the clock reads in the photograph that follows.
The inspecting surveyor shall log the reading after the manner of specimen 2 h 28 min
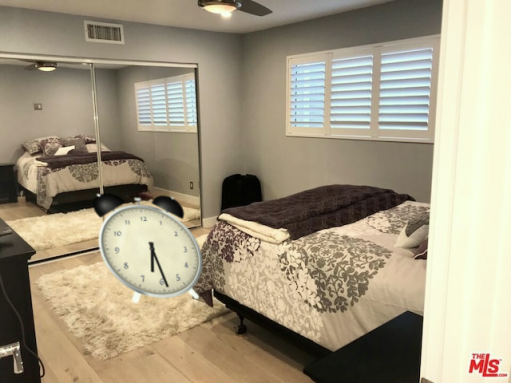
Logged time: 6 h 29 min
